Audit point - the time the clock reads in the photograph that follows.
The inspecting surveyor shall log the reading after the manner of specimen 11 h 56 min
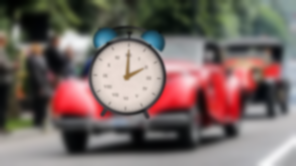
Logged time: 2 h 00 min
